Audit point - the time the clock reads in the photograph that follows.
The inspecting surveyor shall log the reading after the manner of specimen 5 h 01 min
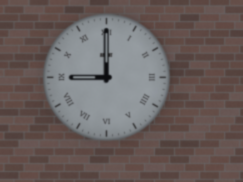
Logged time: 9 h 00 min
